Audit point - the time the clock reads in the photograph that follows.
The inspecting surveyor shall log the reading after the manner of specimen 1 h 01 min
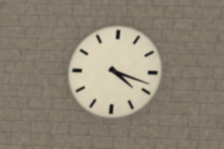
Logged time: 4 h 18 min
